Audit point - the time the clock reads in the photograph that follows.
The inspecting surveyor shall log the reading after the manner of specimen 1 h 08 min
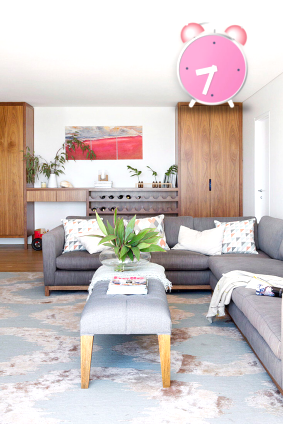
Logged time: 8 h 33 min
